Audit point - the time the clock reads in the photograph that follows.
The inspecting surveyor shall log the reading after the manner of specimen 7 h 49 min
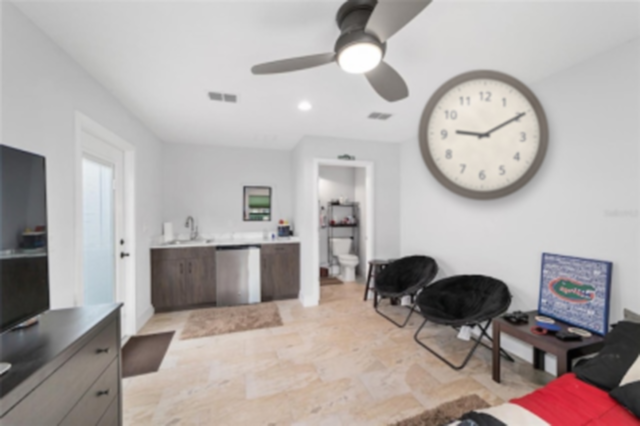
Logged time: 9 h 10 min
